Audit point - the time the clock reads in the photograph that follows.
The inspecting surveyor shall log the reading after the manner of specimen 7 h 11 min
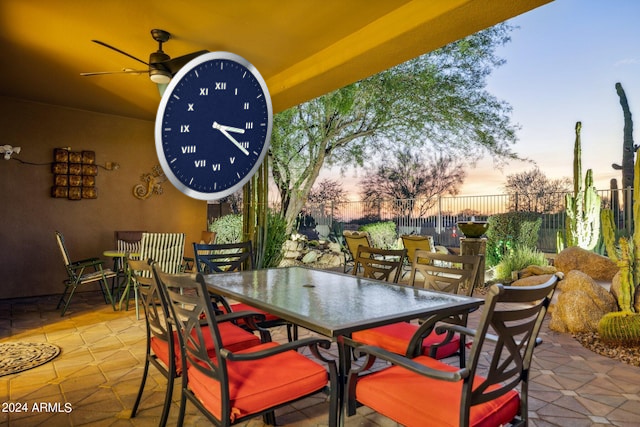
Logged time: 3 h 21 min
